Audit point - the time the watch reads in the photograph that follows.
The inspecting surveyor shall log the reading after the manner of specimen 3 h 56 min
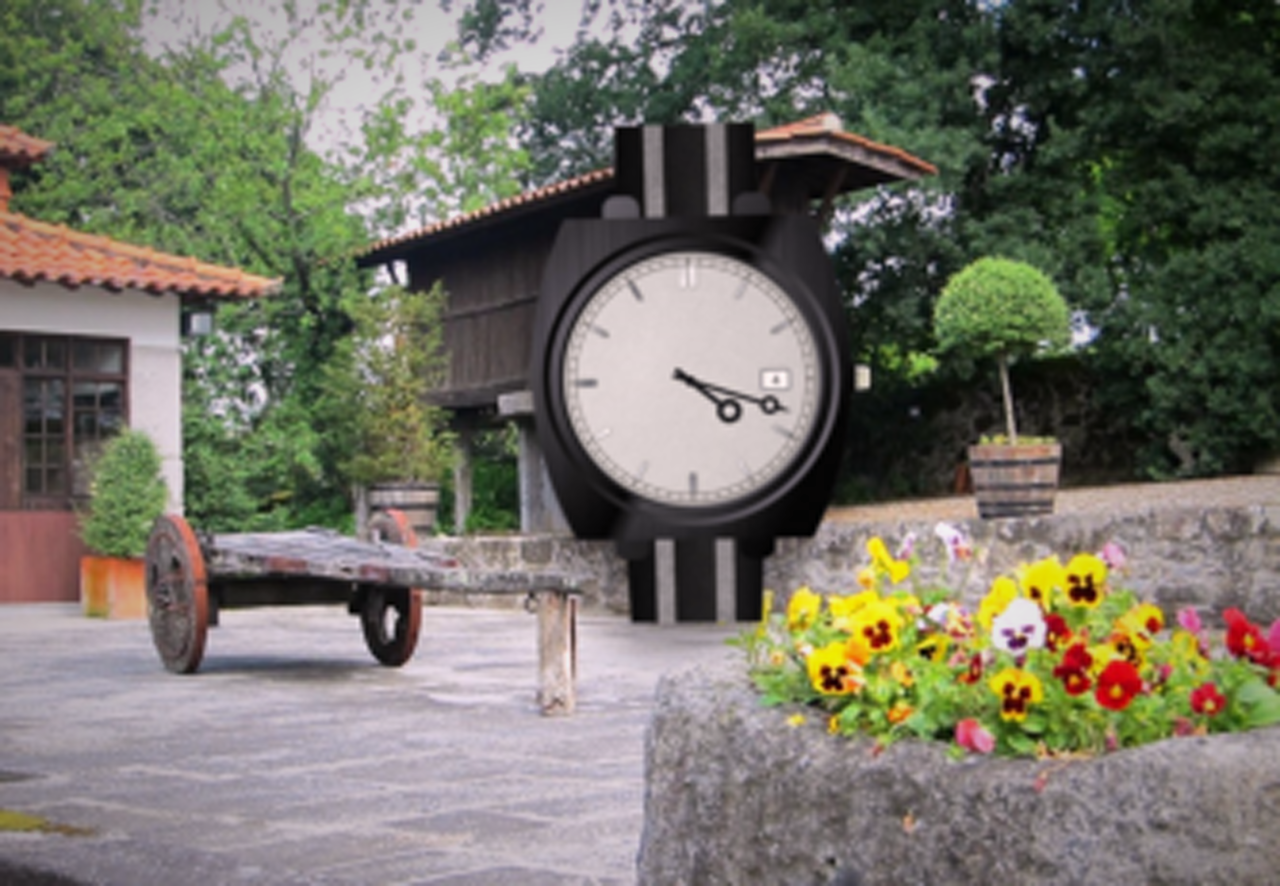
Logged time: 4 h 18 min
